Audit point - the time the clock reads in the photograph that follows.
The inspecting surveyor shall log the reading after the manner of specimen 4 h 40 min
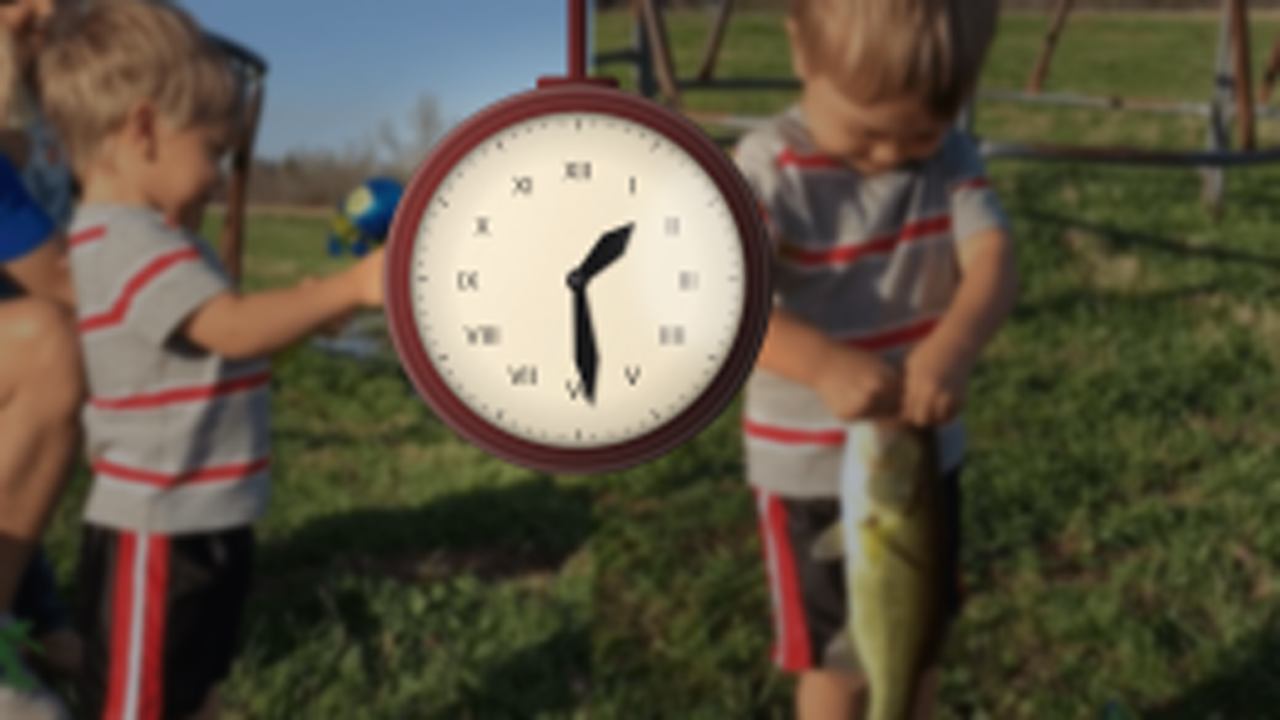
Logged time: 1 h 29 min
